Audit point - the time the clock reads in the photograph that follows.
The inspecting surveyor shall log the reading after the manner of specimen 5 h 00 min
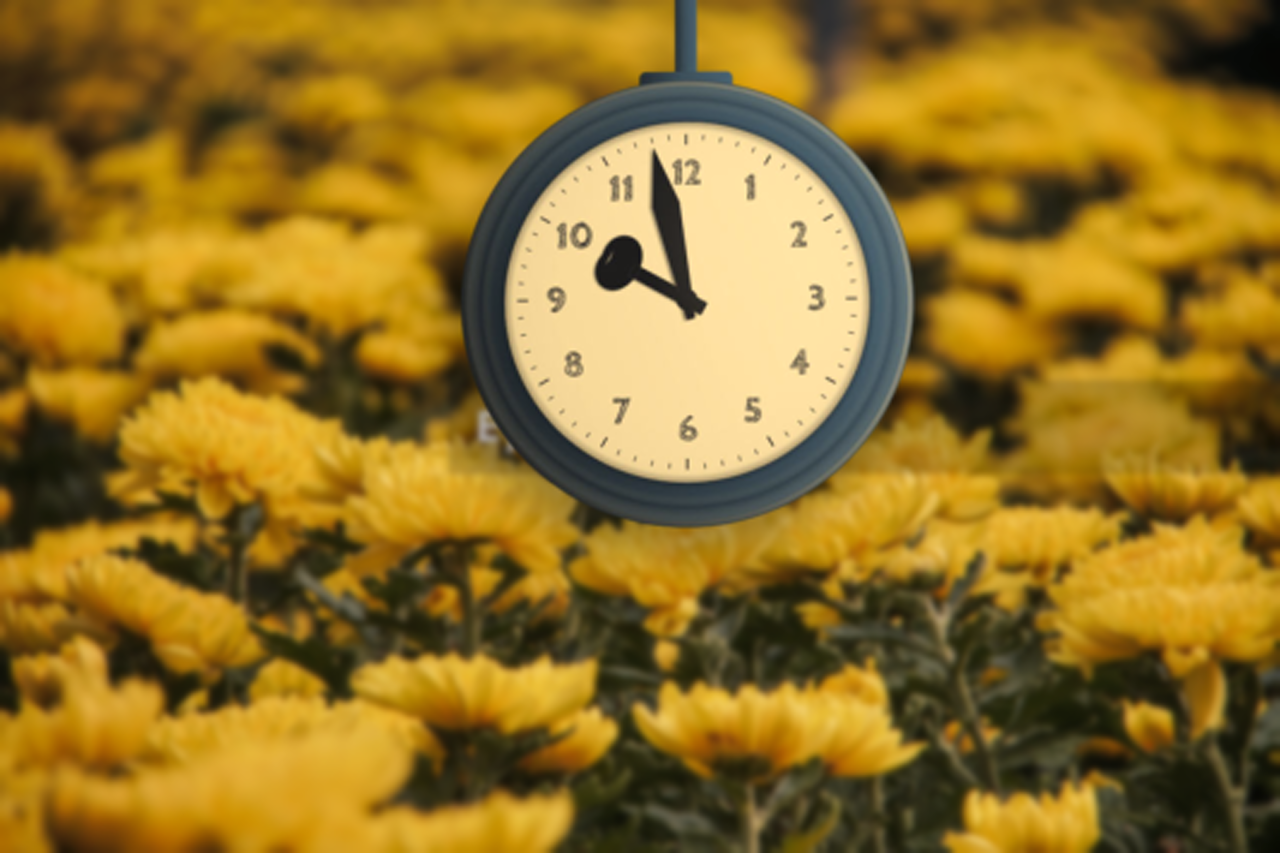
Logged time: 9 h 58 min
